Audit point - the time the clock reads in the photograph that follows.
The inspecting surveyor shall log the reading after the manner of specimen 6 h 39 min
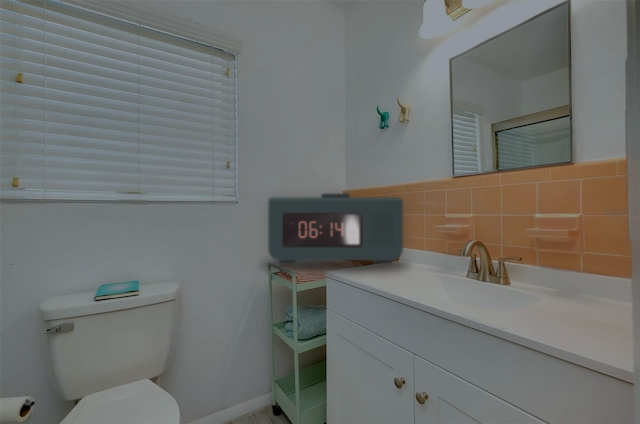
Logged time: 6 h 14 min
